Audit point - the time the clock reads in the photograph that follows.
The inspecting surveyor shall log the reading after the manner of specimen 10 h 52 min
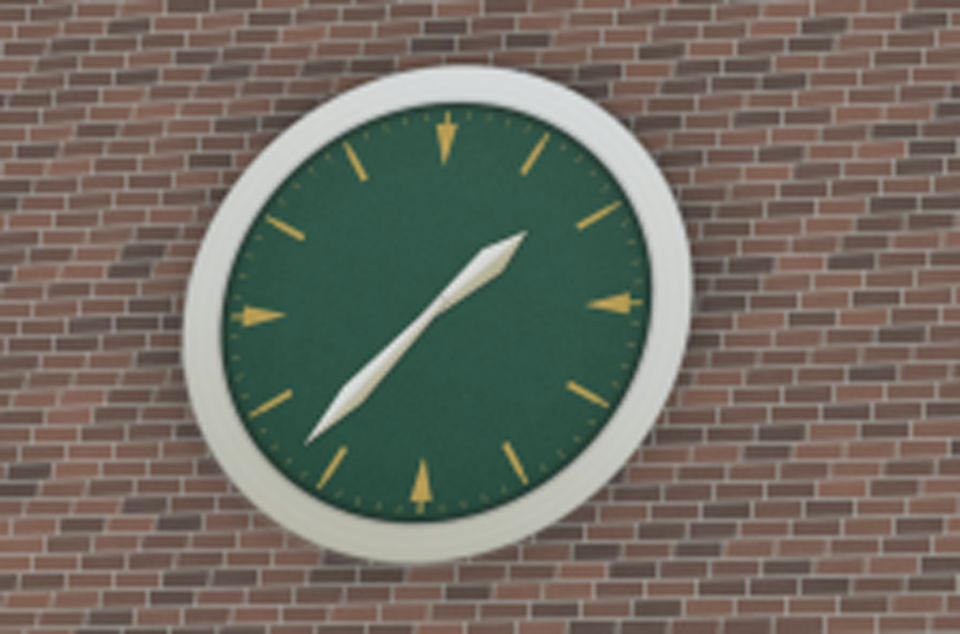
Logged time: 1 h 37 min
